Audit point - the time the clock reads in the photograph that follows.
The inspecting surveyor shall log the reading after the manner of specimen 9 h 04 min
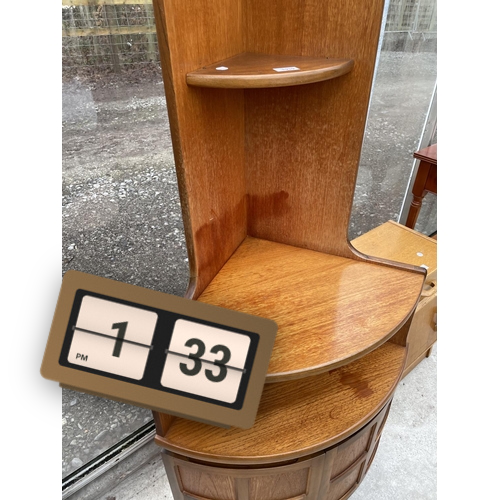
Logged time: 1 h 33 min
